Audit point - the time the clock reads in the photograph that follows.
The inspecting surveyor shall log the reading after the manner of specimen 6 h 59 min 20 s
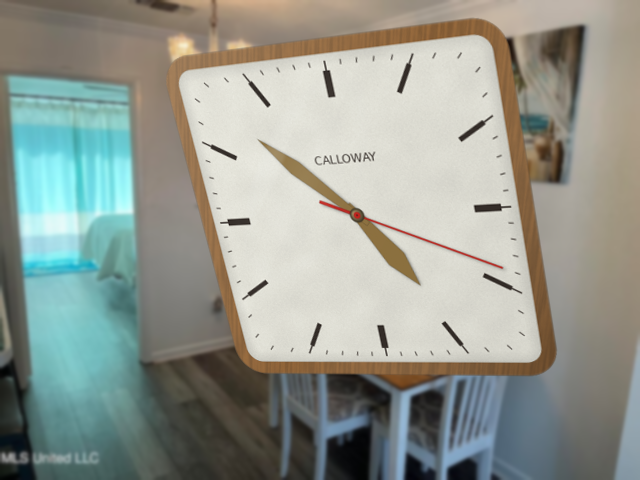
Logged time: 4 h 52 min 19 s
